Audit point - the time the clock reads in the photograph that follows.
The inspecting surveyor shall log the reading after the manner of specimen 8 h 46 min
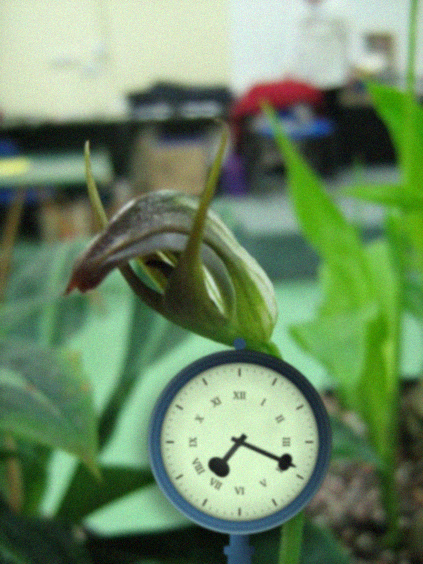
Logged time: 7 h 19 min
